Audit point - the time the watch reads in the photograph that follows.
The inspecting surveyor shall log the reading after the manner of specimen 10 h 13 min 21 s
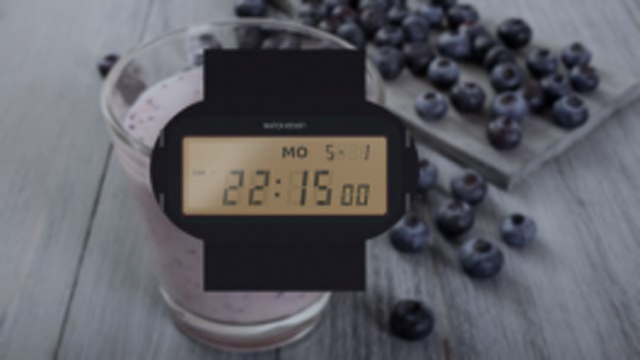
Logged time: 22 h 15 min 00 s
